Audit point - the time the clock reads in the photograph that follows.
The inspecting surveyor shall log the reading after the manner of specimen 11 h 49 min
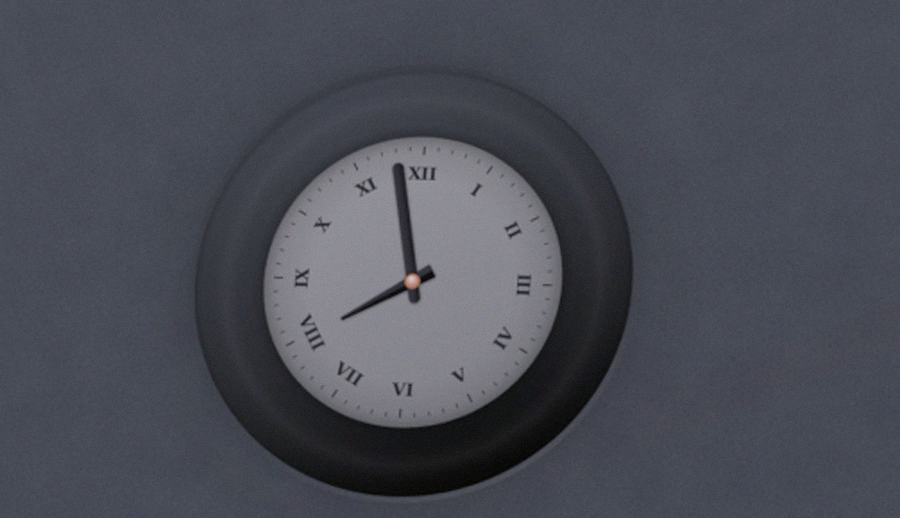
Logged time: 7 h 58 min
